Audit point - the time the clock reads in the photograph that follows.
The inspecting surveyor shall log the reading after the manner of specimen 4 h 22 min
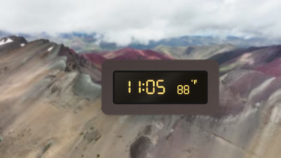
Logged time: 11 h 05 min
